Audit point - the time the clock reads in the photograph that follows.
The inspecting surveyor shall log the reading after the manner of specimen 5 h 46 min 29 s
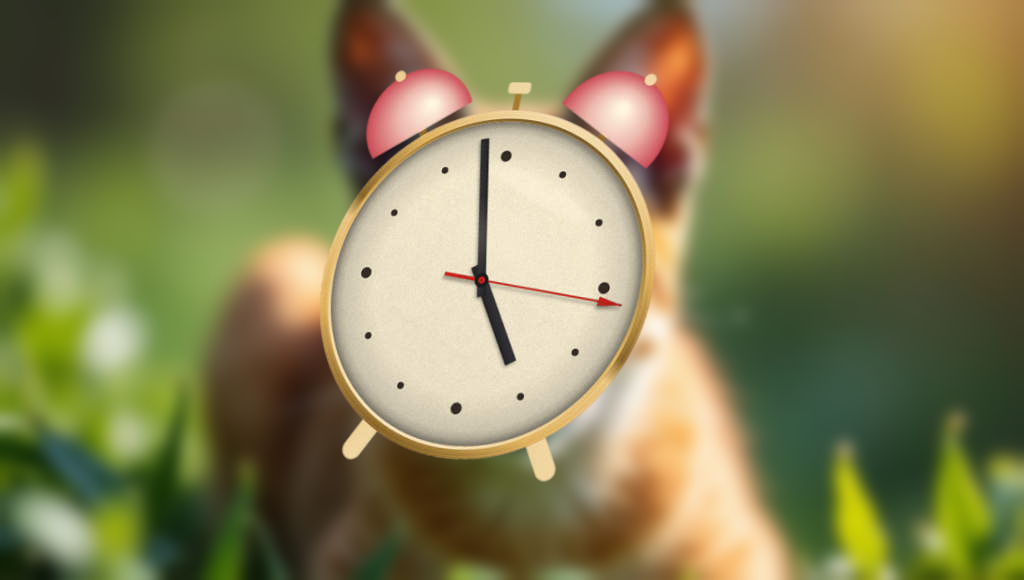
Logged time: 4 h 58 min 16 s
